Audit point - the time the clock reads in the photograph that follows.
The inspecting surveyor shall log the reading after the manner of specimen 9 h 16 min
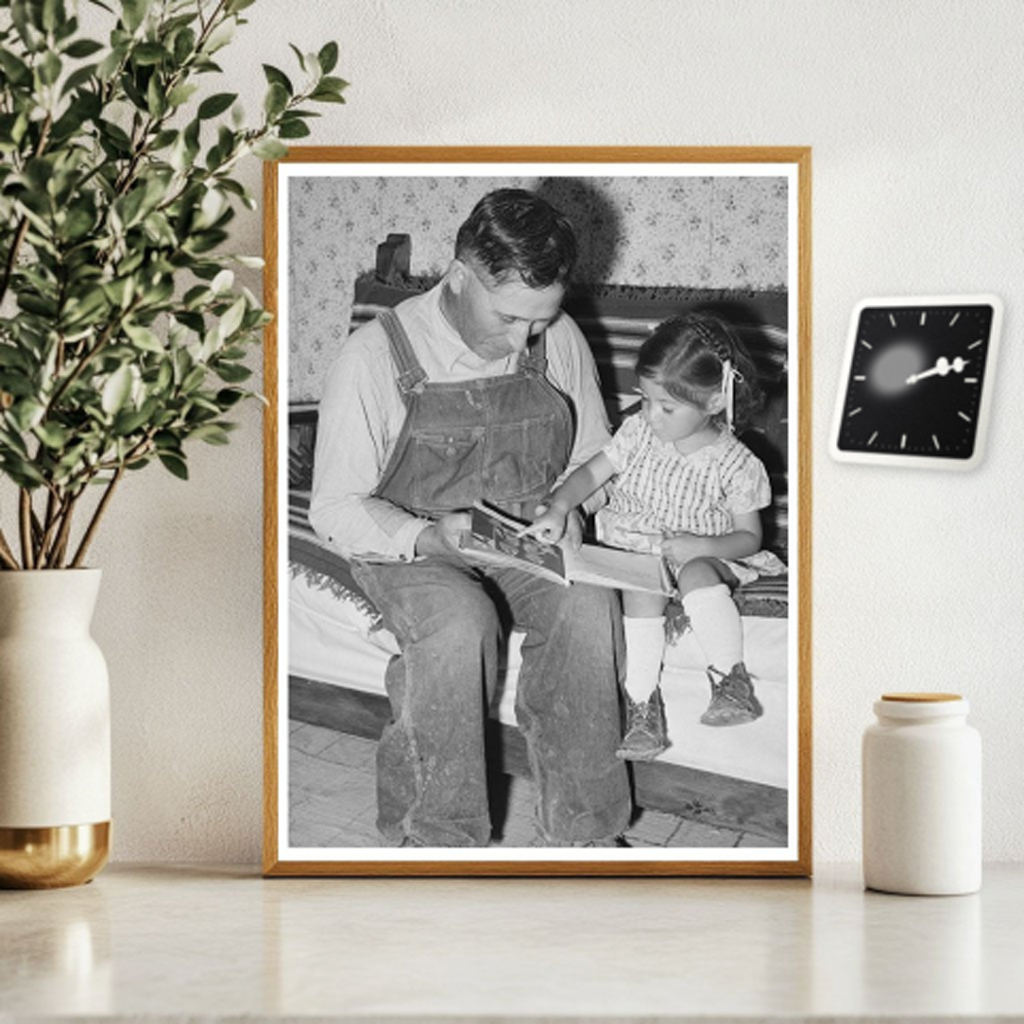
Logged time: 2 h 12 min
